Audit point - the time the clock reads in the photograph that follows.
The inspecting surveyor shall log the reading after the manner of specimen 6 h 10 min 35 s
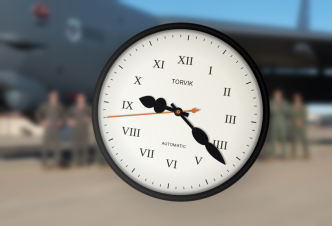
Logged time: 9 h 21 min 43 s
